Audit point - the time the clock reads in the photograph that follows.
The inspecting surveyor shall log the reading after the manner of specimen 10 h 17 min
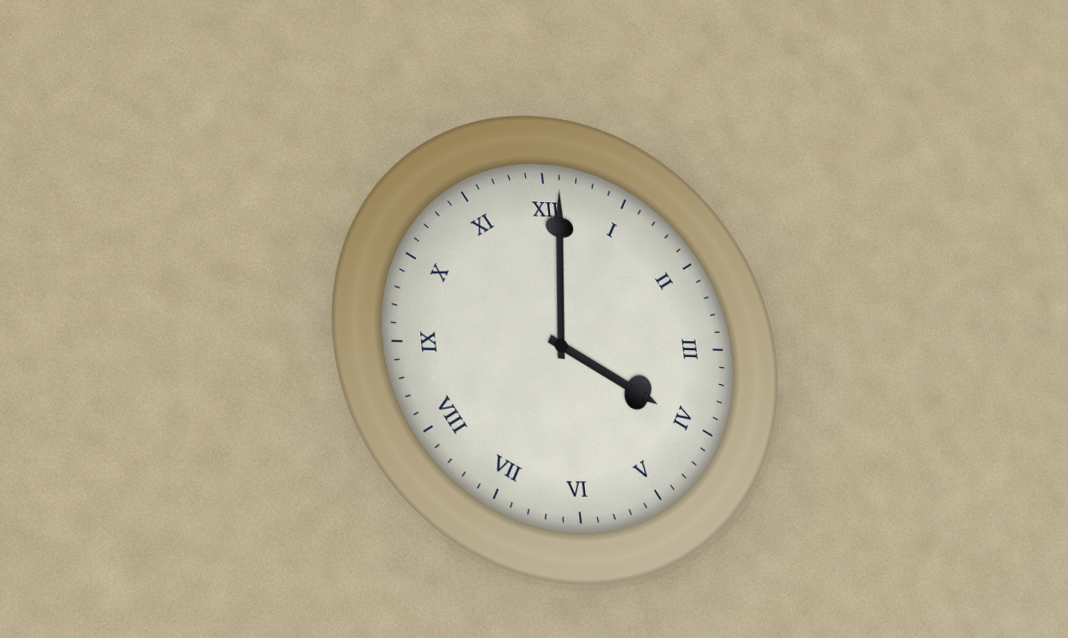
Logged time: 4 h 01 min
